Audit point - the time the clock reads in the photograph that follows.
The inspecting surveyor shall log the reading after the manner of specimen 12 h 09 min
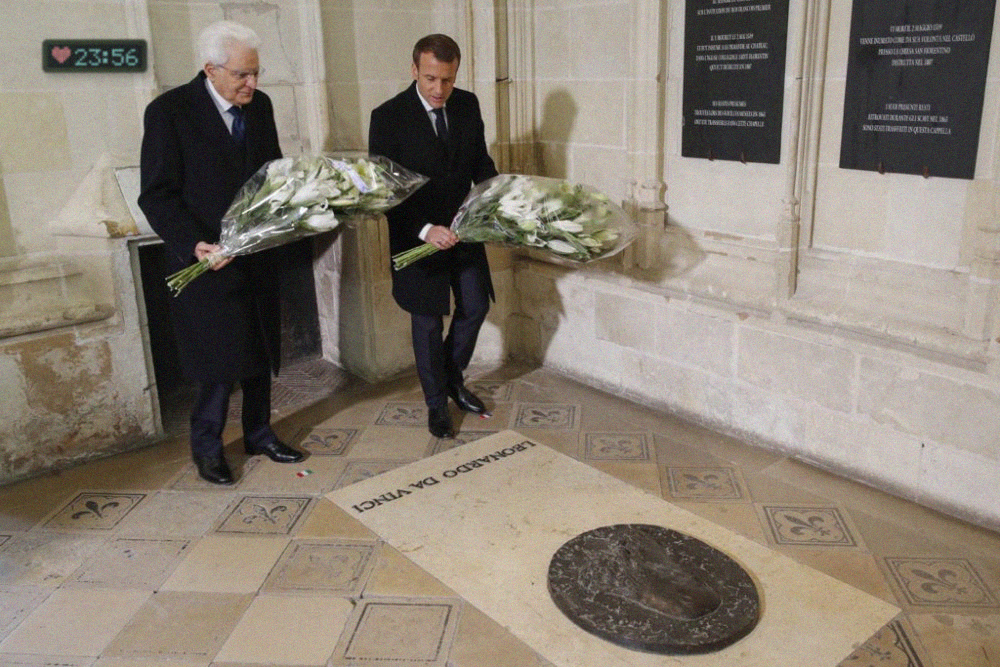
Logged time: 23 h 56 min
